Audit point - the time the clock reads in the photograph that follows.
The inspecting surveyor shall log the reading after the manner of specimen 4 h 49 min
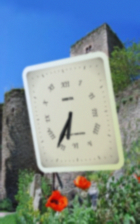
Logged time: 6 h 36 min
